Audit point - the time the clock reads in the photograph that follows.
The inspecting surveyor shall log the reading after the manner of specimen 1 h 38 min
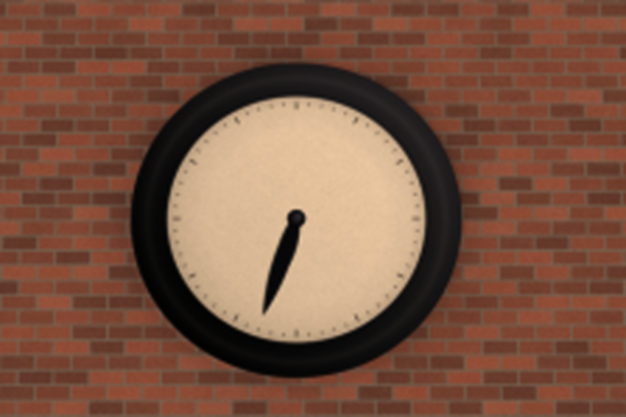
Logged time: 6 h 33 min
